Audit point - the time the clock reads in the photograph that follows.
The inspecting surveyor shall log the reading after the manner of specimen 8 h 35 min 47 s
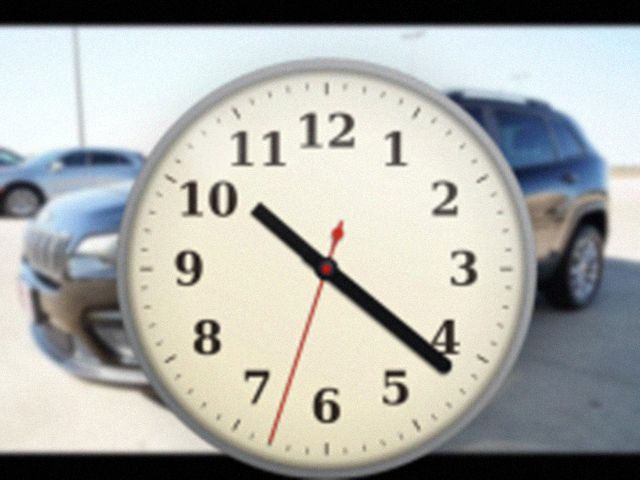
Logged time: 10 h 21 min 33 s
